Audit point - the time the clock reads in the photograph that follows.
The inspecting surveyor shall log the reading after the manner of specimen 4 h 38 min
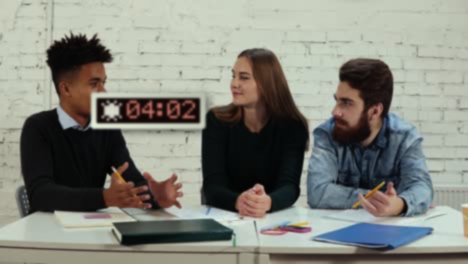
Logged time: 4 h 02 min
